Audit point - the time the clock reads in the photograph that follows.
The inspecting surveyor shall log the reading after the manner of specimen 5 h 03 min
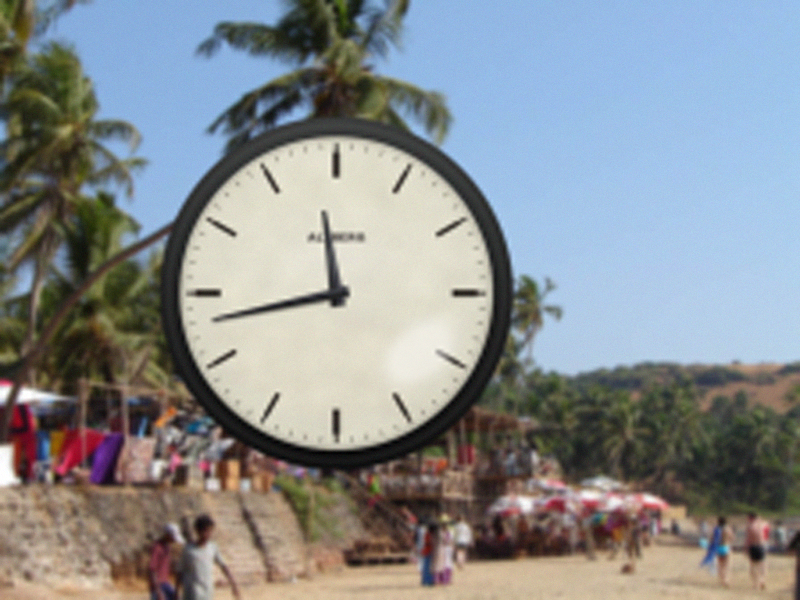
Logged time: 11 h 43 min
